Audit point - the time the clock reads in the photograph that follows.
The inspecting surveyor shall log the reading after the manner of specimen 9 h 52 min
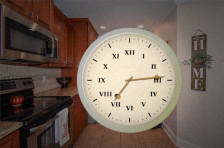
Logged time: 7 h 14 min
